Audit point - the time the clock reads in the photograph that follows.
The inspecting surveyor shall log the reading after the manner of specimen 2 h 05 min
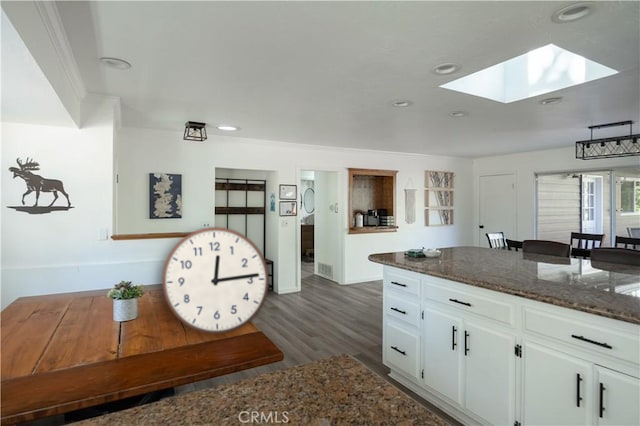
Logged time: 12 h 14 min
